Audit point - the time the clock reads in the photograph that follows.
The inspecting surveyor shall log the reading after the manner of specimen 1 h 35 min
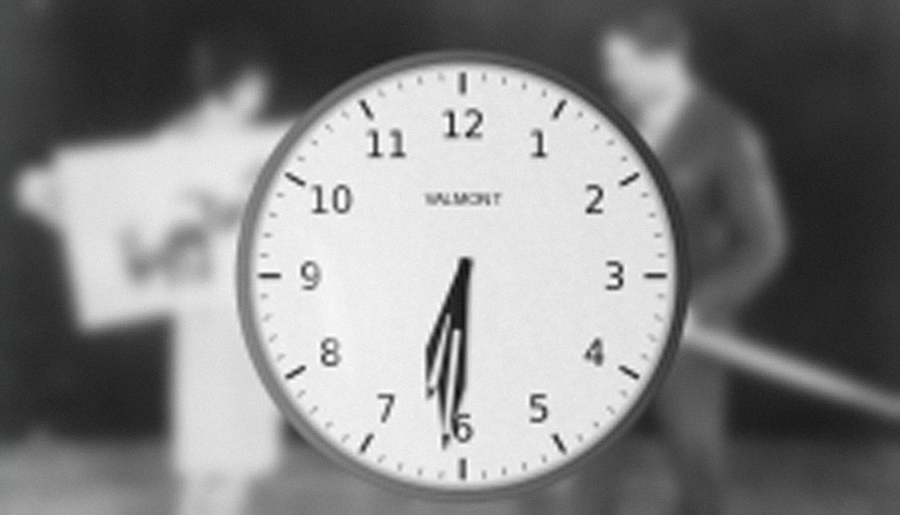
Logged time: 6 h 31 min
